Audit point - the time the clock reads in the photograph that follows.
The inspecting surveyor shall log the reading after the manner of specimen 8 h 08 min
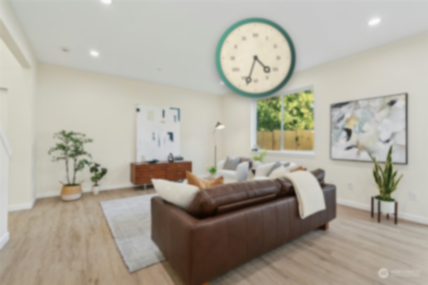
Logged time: 4 h 33 min
